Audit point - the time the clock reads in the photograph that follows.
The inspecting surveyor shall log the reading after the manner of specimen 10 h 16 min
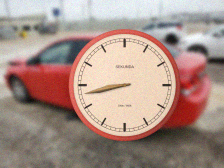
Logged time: 8 h 43 min
